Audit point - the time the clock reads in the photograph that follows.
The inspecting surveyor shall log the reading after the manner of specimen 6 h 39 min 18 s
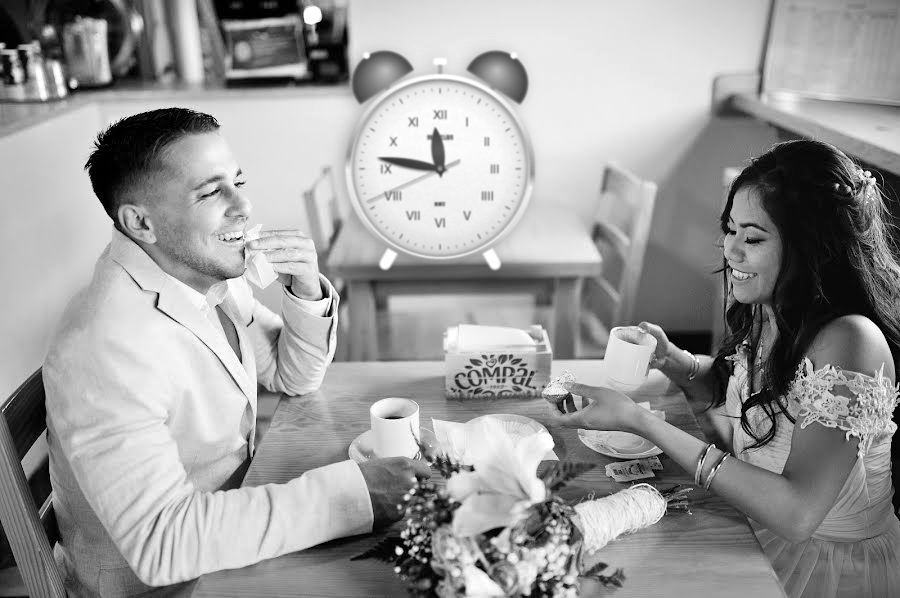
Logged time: 11 h 46 min 41 s
